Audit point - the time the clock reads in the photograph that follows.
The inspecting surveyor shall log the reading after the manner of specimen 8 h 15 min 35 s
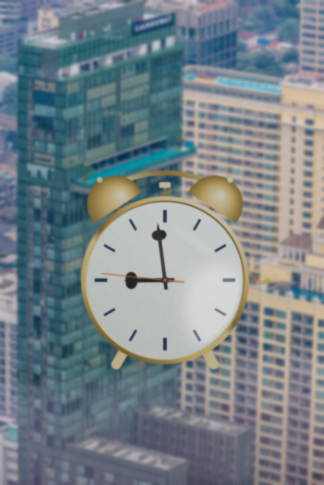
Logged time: 8 h 58 min 46 s
